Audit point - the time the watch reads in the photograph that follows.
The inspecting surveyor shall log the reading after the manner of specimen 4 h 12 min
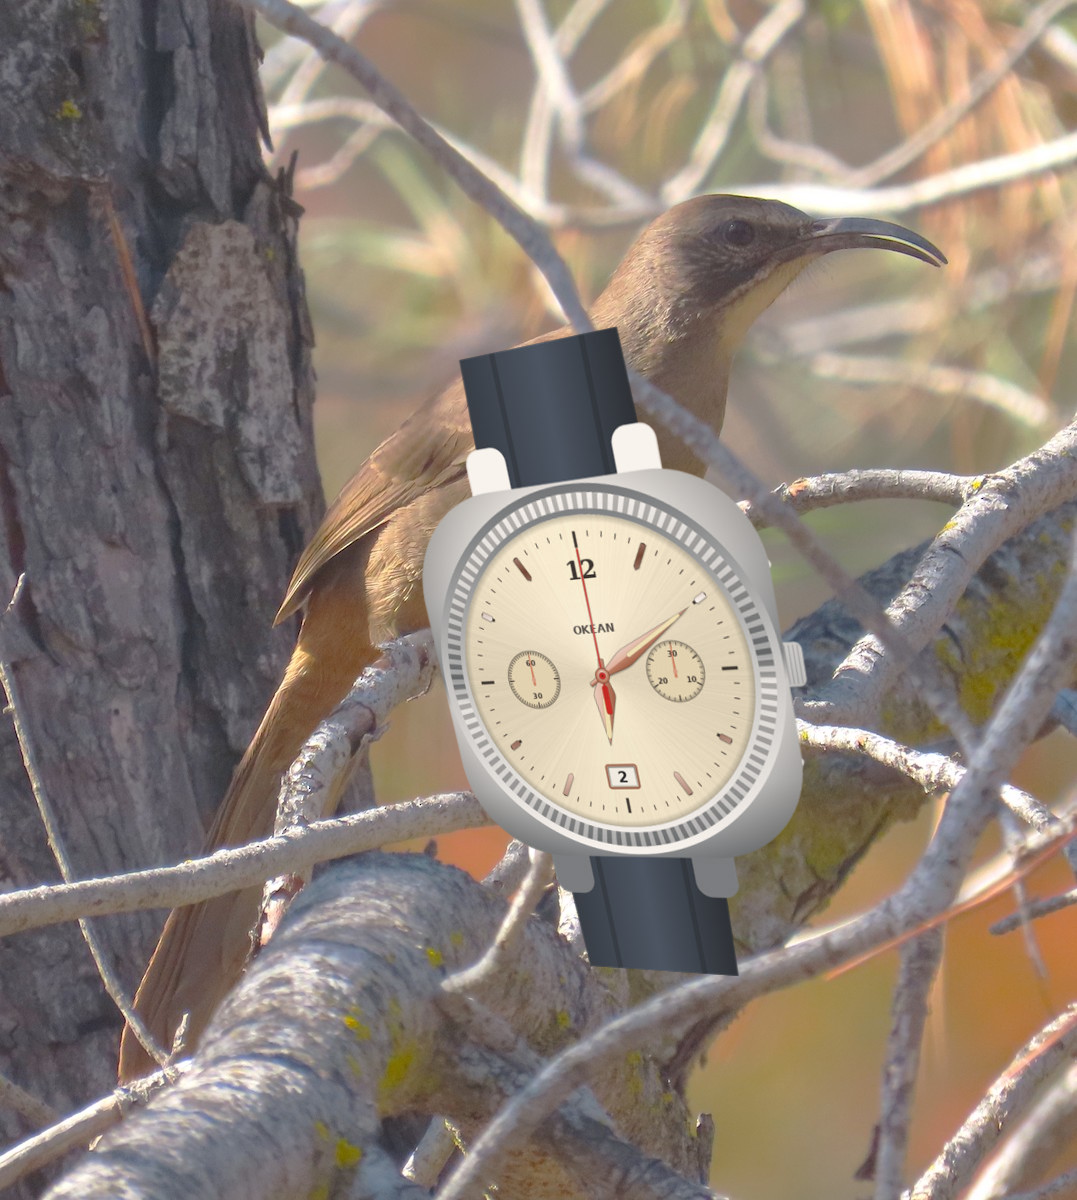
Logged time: 6 h 10 min
